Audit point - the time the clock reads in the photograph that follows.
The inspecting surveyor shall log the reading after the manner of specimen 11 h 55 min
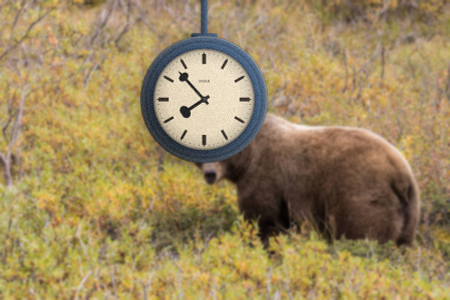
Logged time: 7 h 53 min
